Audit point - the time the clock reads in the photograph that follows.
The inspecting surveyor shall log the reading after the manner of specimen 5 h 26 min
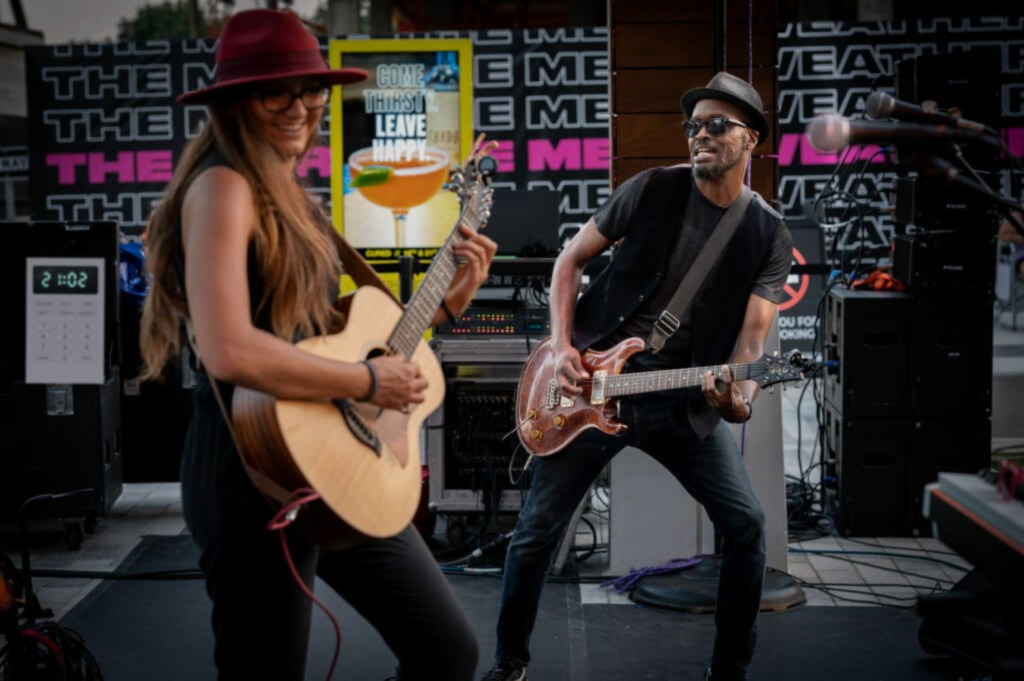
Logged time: 21 h 02 min
